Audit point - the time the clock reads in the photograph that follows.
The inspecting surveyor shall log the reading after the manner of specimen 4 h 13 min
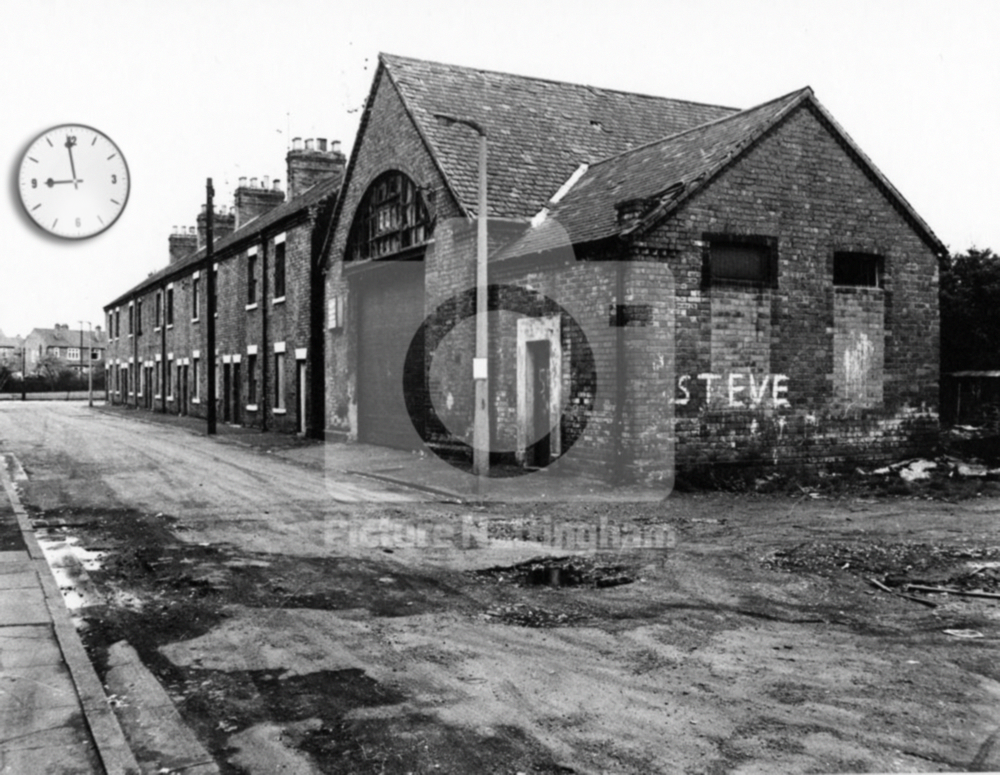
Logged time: 8 h 59 min
